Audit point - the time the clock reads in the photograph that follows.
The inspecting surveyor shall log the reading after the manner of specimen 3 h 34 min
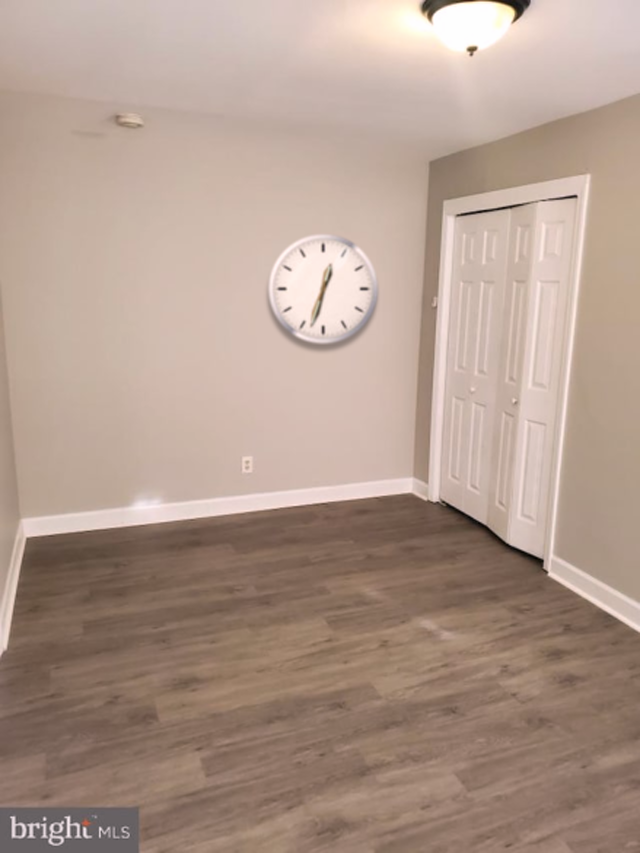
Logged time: 12 h 33 min
